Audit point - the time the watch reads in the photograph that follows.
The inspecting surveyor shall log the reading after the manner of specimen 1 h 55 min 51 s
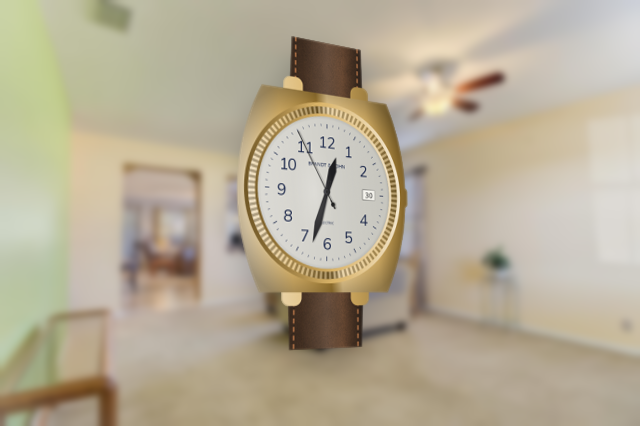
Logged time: 12 h 32 min 55 s
